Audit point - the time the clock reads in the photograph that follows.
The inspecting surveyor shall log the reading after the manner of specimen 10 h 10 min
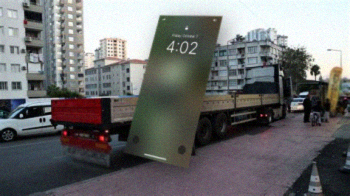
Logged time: 4 h 02 min
